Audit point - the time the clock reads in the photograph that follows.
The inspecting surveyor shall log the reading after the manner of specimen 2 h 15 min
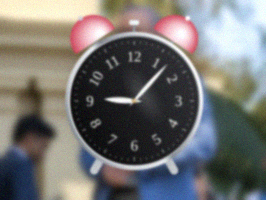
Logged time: 9 h 07 min
